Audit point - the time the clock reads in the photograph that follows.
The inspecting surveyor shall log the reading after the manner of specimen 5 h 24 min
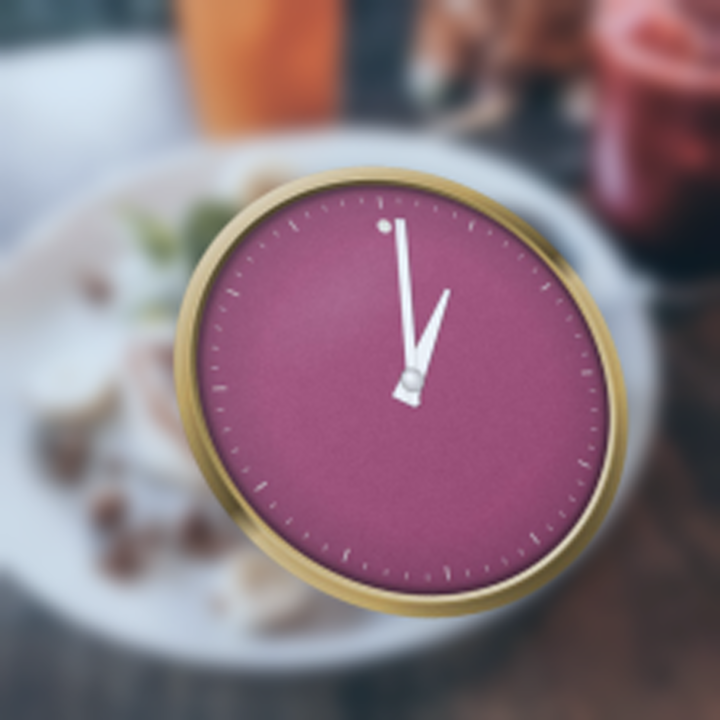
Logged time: 1 h 01 min
